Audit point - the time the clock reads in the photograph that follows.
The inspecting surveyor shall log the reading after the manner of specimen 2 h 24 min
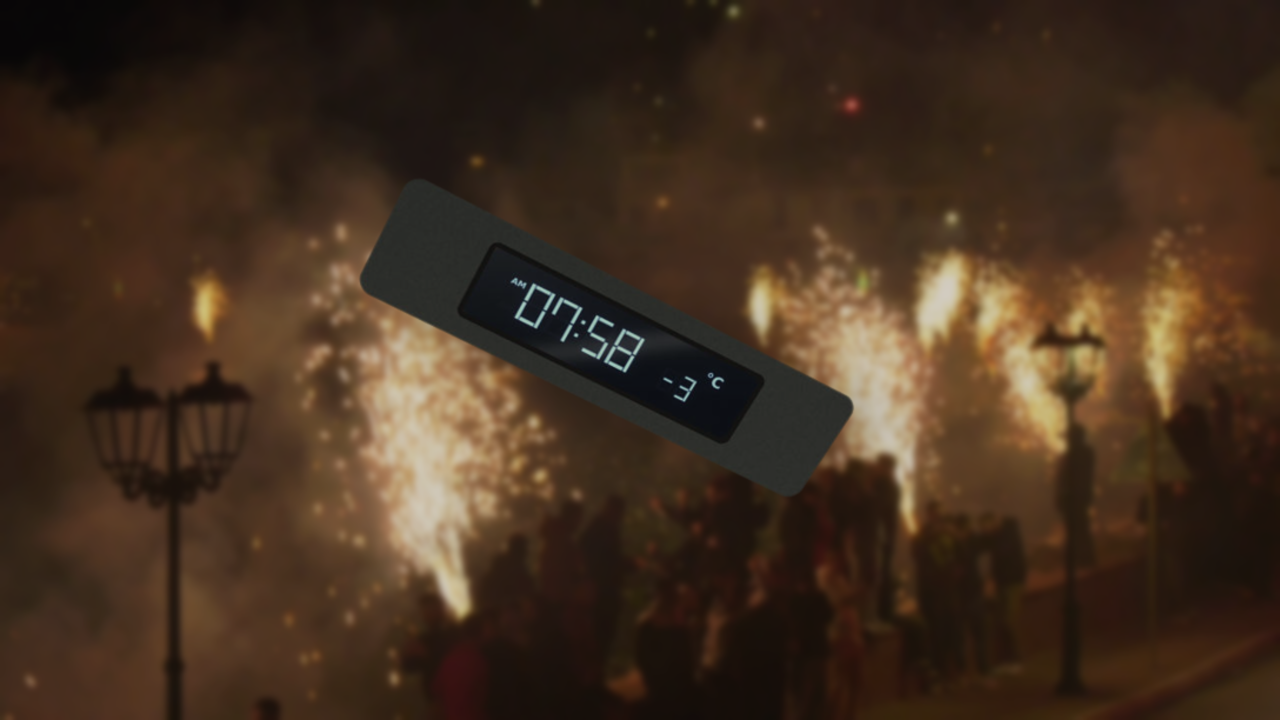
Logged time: 7 h 58 min
